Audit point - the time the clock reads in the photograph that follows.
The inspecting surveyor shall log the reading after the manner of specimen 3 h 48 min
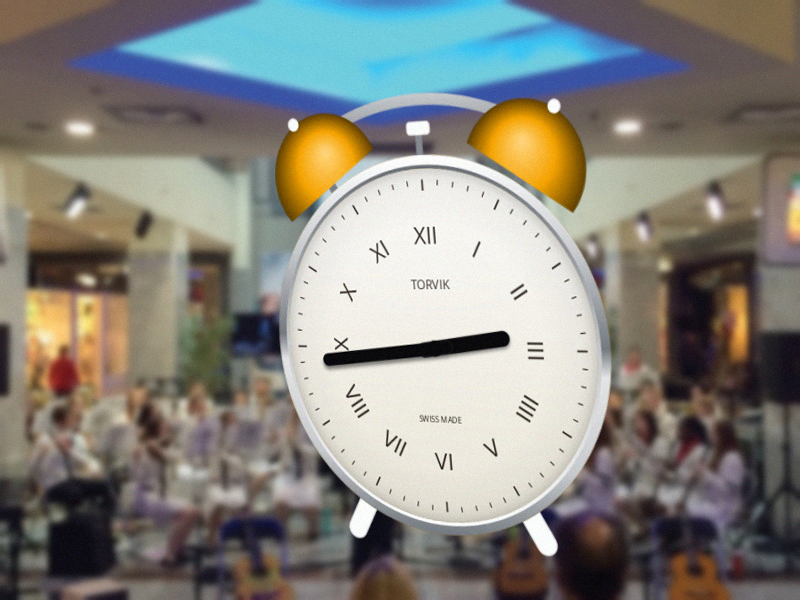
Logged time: 2 h 44 min
